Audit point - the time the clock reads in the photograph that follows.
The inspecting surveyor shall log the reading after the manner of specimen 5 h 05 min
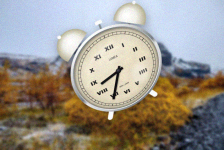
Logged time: 8 h 35 min
